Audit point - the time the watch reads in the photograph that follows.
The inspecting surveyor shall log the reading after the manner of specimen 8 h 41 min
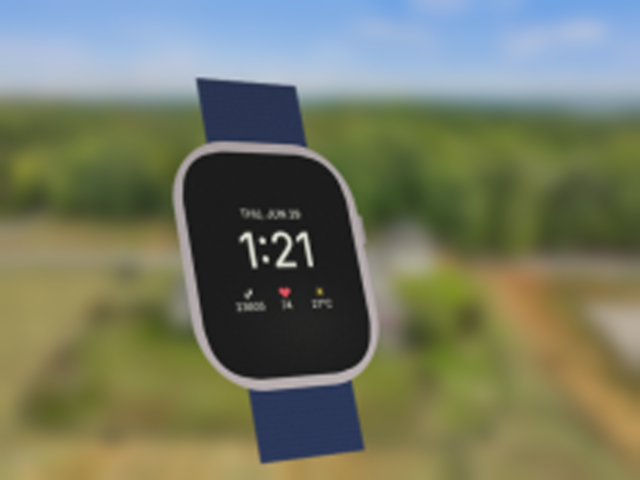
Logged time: 1 h 21 min
